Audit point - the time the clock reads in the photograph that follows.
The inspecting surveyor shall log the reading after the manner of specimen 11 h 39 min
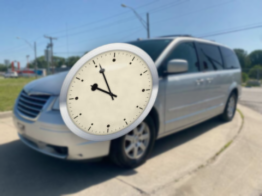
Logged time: 9 h 56 min
